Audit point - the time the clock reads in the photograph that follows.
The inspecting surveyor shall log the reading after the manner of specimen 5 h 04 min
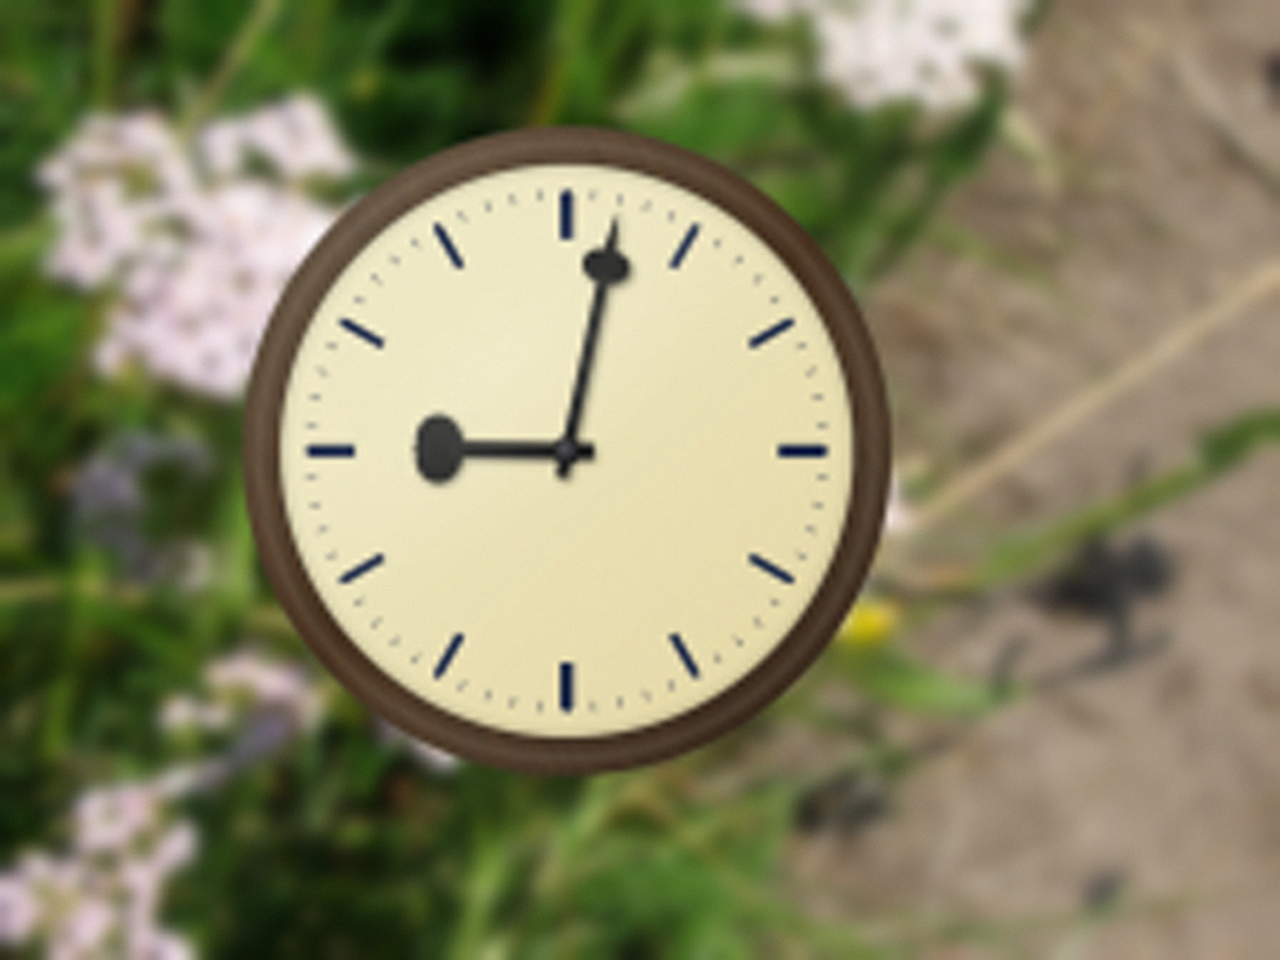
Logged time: 9 h 02 min
